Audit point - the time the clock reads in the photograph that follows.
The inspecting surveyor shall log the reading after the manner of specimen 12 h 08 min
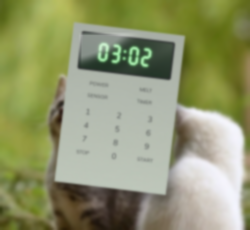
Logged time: 3 h 02 min
